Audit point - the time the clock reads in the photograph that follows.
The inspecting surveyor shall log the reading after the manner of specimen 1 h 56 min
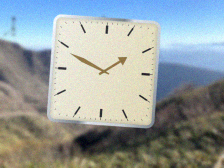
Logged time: 1 h 49 min
